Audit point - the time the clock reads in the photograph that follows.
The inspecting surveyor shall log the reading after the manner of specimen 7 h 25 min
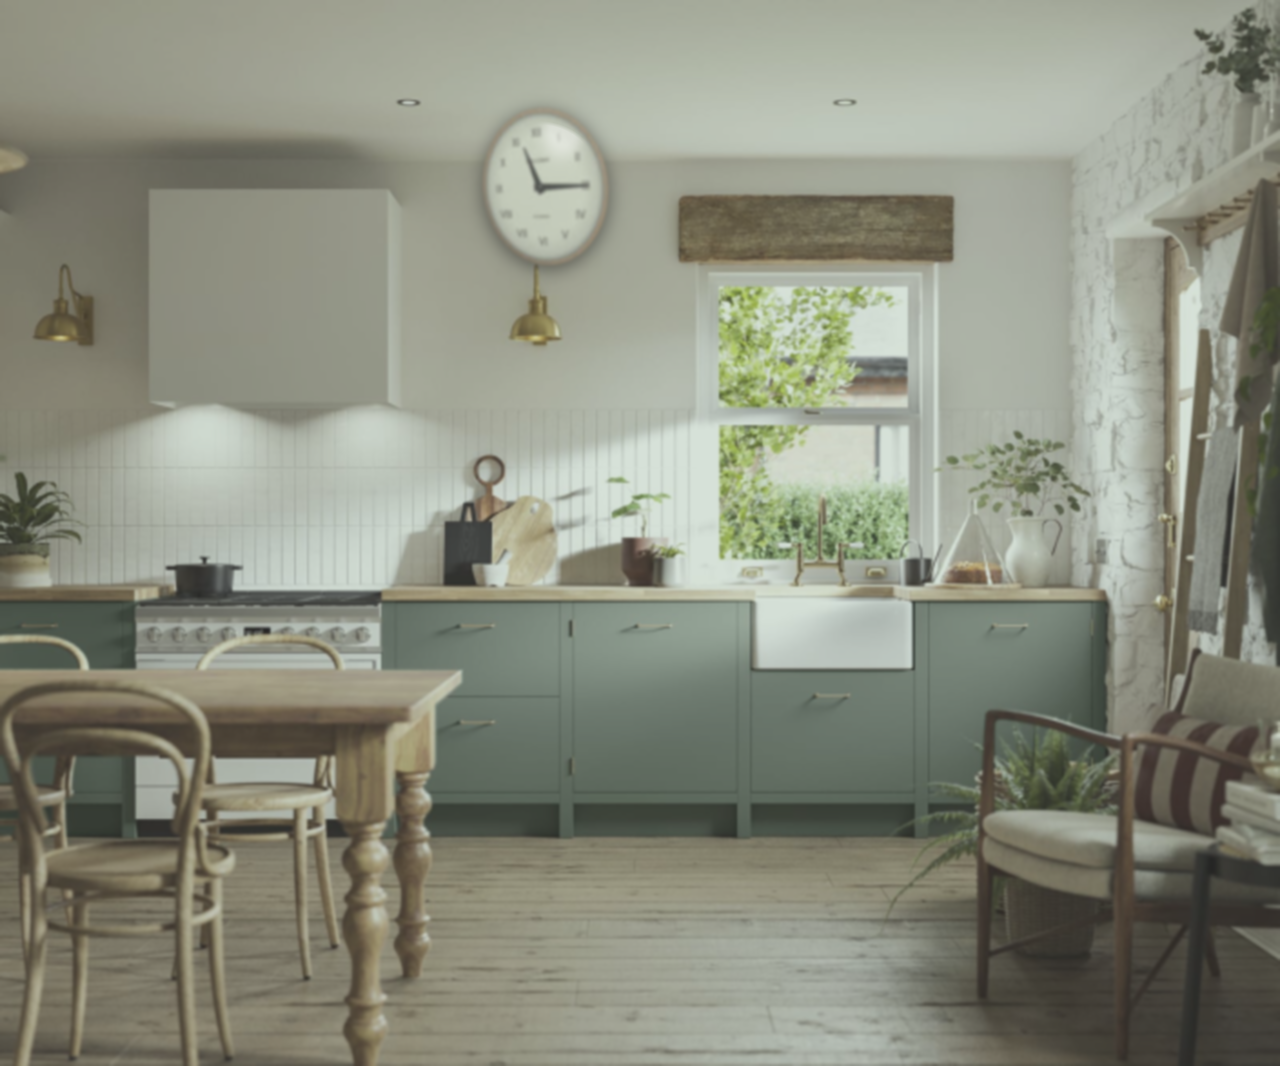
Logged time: 11 h 15 min
